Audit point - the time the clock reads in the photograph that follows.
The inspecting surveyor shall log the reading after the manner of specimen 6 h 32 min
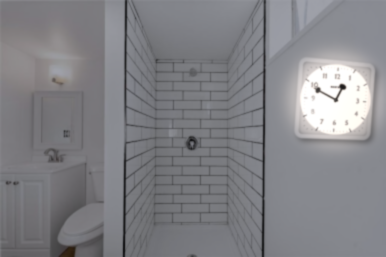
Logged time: 12 h 49 min
